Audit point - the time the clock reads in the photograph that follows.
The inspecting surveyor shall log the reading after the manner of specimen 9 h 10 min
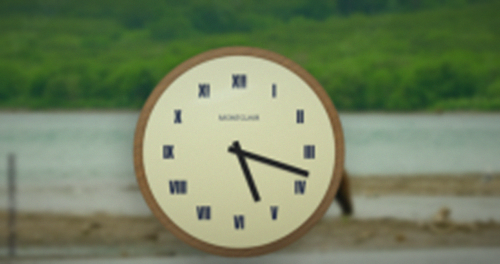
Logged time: 5 h 18 min
